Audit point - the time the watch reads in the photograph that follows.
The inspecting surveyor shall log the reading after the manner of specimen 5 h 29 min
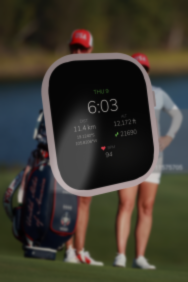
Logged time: 6 h 03 min
